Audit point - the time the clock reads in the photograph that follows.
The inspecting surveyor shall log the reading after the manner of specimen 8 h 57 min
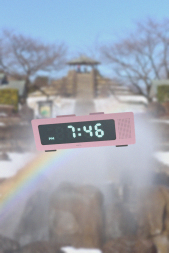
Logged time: 7 h 46 min
